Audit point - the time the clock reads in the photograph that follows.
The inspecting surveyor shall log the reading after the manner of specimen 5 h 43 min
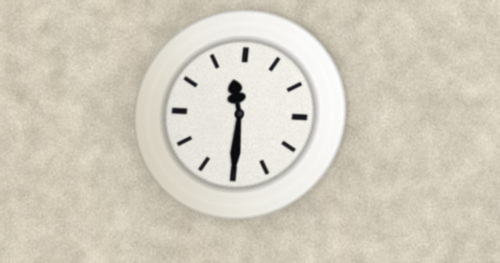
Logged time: 11 h 30 min
